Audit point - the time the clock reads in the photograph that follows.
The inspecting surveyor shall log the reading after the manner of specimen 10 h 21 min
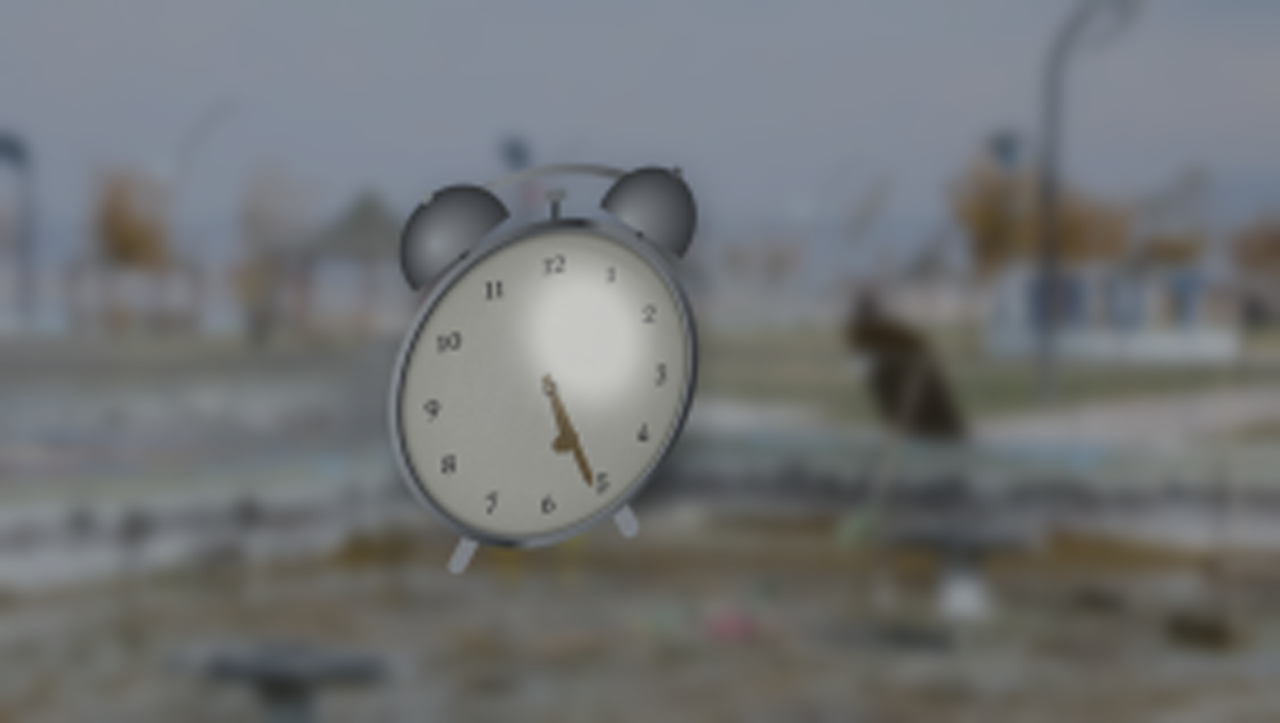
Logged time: 5 h 26 min
